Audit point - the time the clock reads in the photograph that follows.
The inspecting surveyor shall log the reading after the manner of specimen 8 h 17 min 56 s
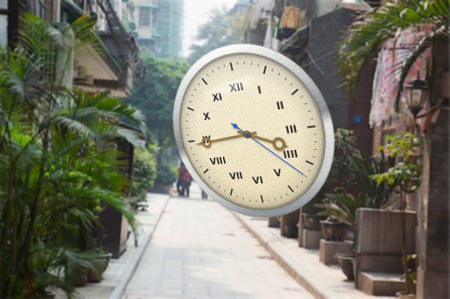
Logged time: 3 h 44 min 22 s
